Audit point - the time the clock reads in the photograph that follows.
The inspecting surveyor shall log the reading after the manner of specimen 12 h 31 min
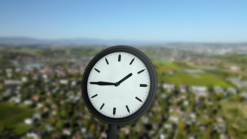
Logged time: 1 h 45 min
